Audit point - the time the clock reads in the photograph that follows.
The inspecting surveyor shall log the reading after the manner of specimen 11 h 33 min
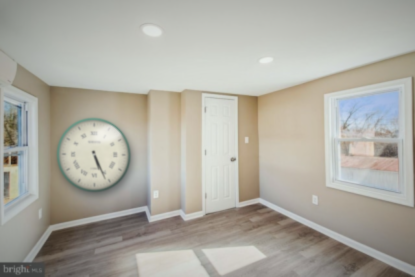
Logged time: 5 h 26 min
